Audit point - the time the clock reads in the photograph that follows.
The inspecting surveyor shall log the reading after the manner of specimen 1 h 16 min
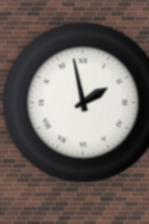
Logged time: 1 h 58 min
